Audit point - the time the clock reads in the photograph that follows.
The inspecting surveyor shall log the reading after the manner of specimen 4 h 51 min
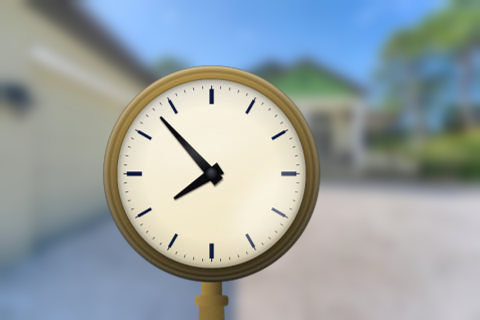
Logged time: 7 h 53 min
